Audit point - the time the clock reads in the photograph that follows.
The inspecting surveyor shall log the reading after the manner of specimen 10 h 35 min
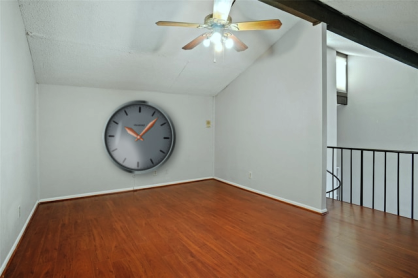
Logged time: 10 h 07 min
